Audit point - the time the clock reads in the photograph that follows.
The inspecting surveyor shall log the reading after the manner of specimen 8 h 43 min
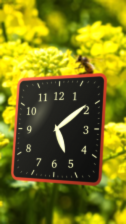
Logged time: 5 h 09 min
